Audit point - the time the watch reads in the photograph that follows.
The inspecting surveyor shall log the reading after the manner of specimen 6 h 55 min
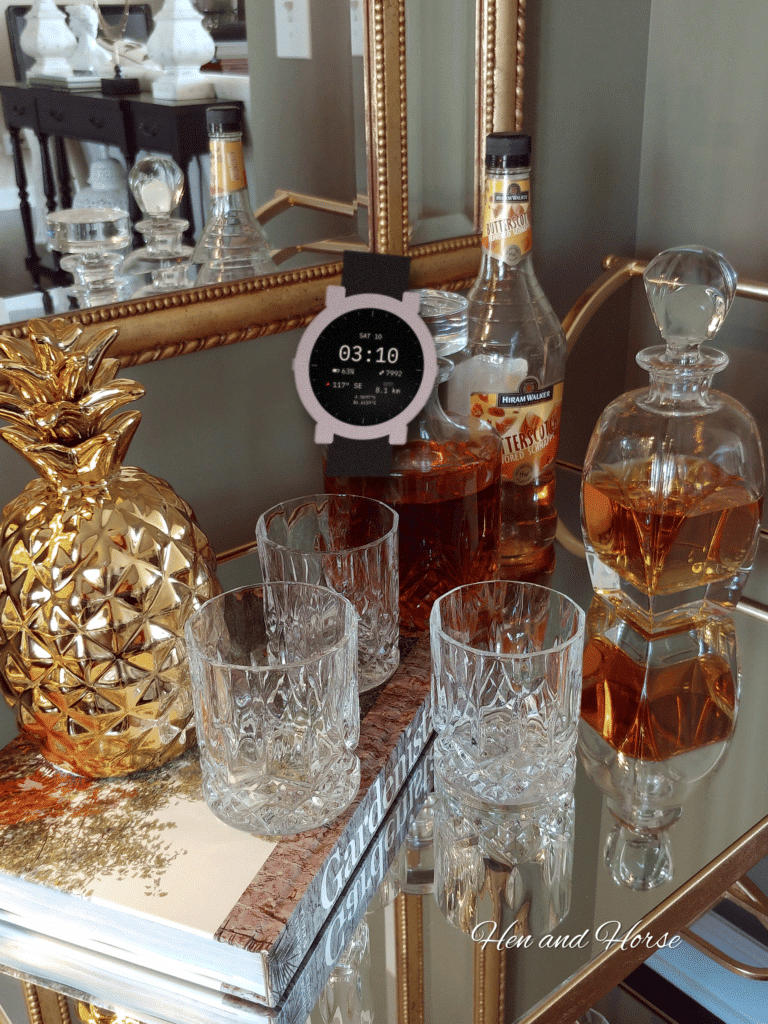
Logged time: 3 h 10 min
